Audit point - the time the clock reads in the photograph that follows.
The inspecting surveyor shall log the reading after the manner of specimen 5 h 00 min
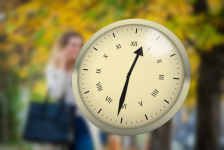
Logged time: 12 h 31 min
